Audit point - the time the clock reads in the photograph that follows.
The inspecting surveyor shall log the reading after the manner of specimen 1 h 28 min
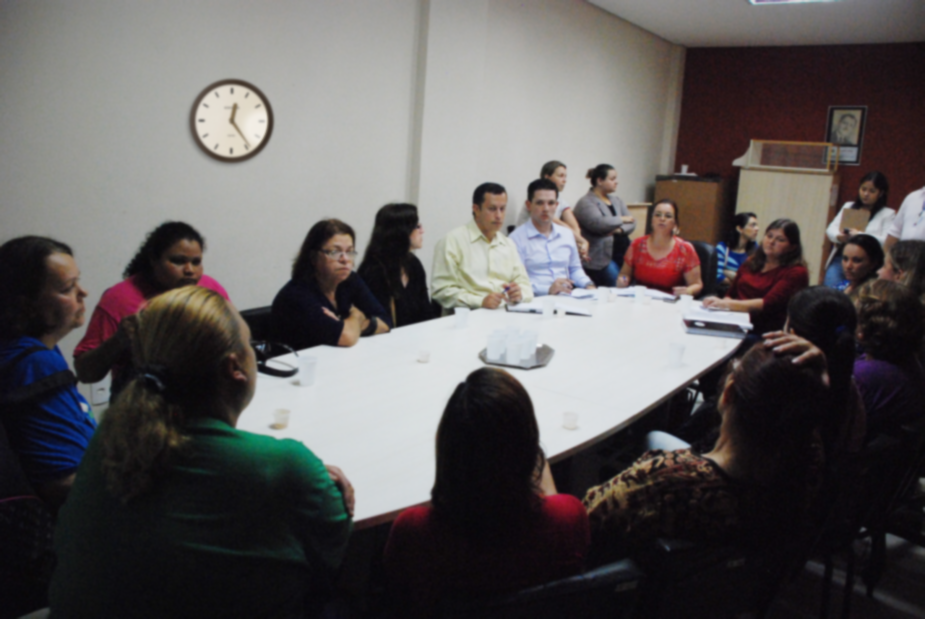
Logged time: 12 h 24 min
